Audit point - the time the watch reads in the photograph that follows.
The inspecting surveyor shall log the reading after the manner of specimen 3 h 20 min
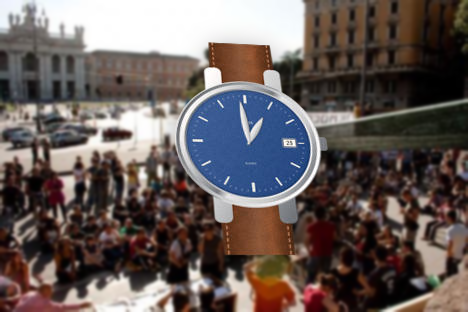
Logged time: 12 h 59 min
